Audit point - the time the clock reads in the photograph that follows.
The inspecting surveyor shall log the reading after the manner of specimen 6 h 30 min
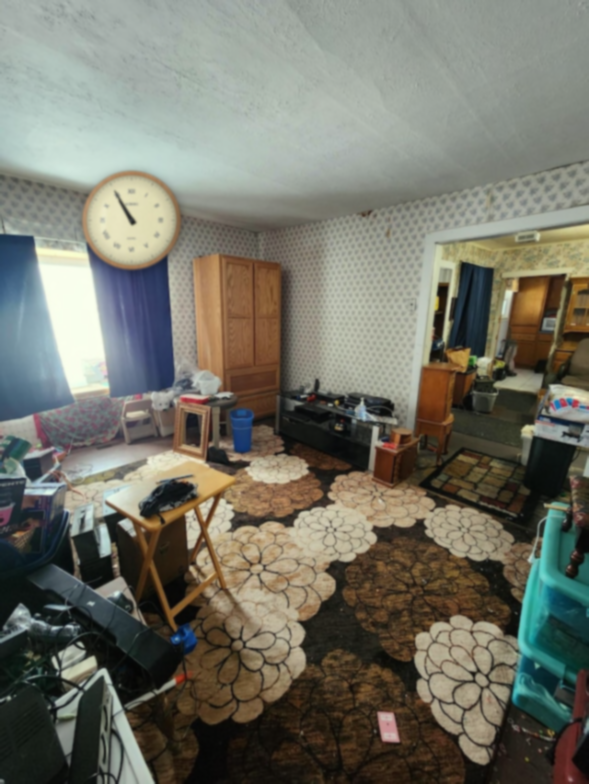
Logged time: 10 h 55 min
